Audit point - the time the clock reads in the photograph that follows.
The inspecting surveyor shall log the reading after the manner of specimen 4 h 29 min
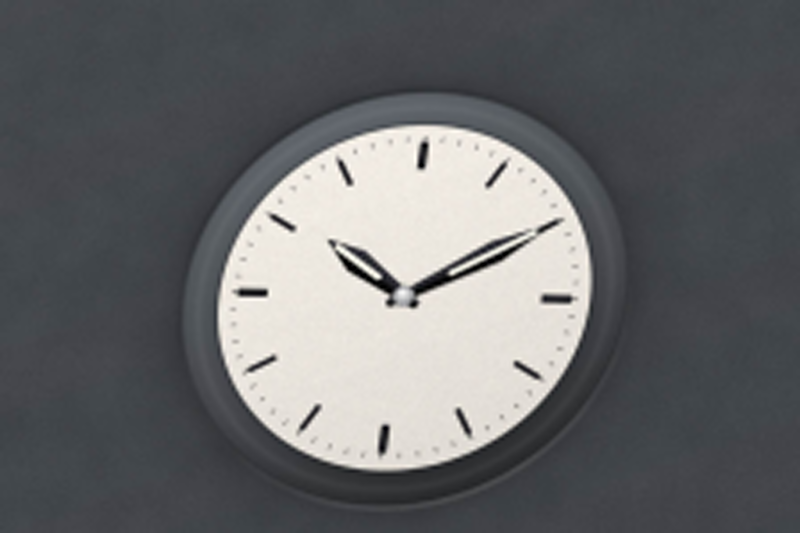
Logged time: 10 h 10 min
